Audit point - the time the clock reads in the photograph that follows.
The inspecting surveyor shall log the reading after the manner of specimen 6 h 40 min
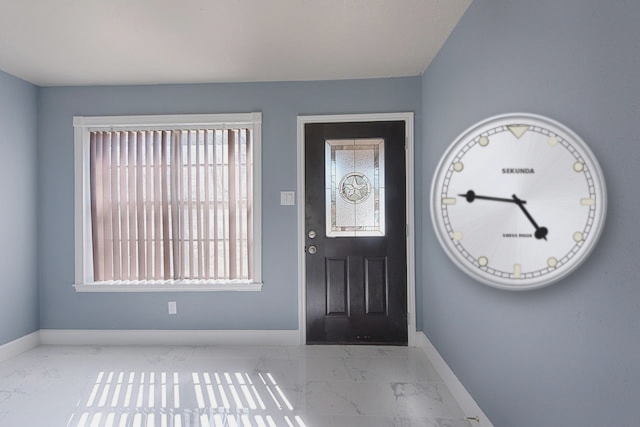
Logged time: 4 h 46 min
